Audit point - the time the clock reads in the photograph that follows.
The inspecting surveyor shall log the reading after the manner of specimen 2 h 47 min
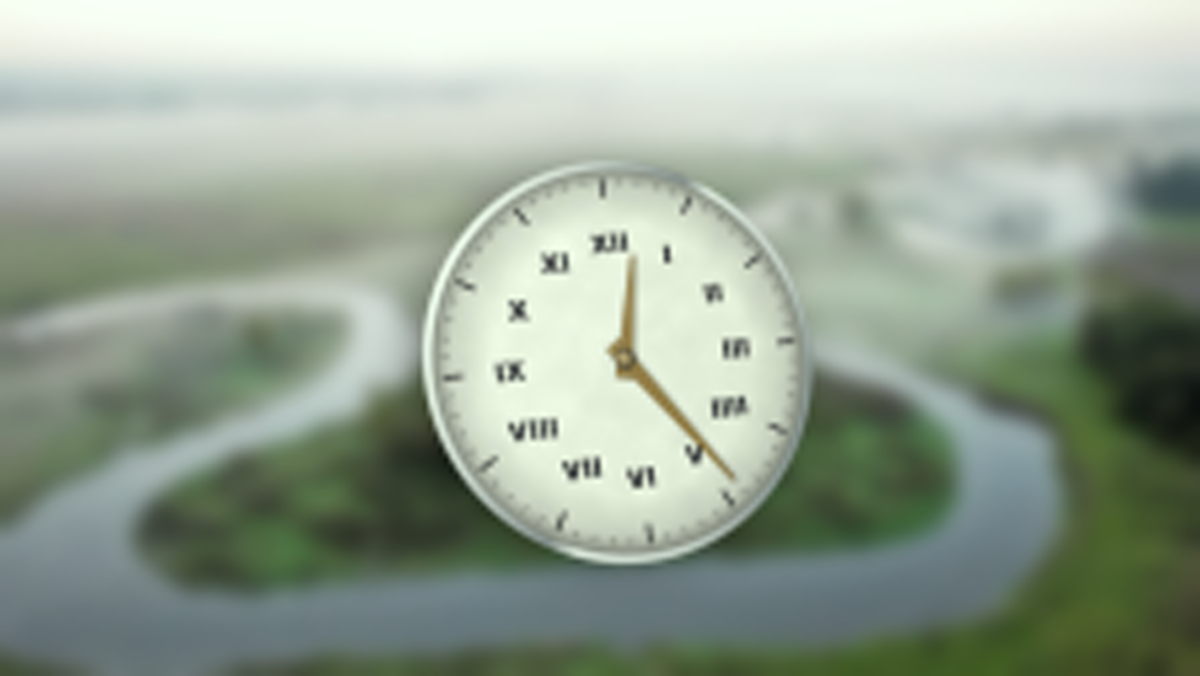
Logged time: 12 h 24 min
